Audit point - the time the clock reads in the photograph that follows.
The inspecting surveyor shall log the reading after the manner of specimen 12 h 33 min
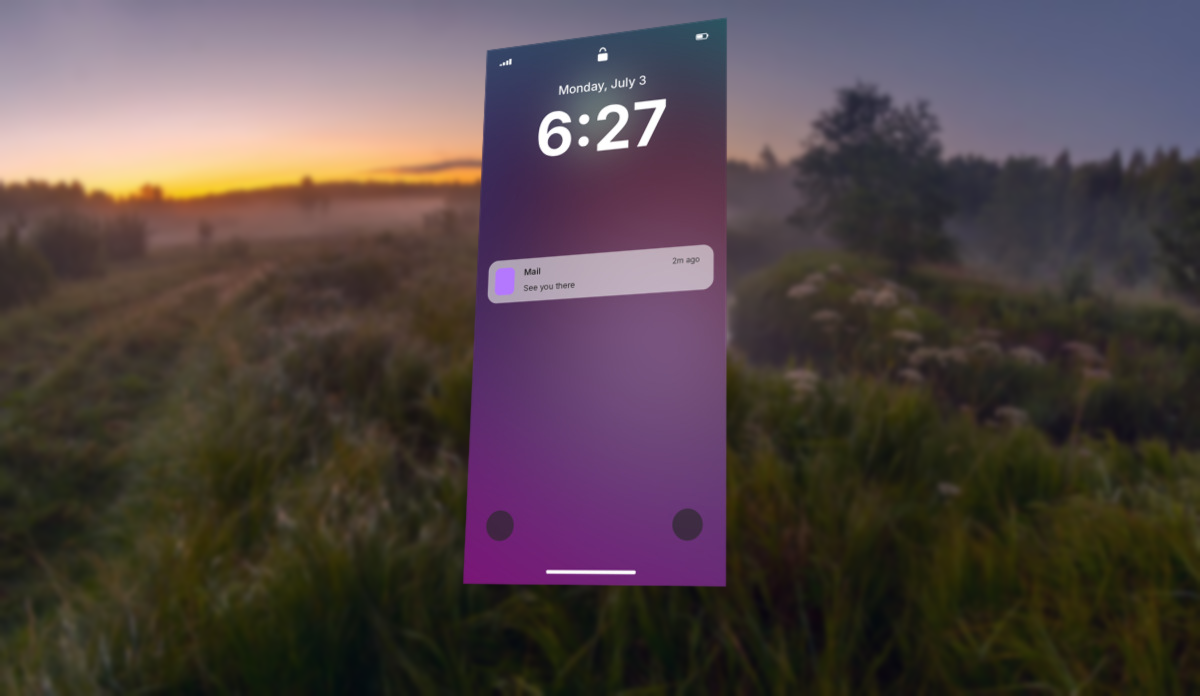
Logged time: 6 h 27 min
